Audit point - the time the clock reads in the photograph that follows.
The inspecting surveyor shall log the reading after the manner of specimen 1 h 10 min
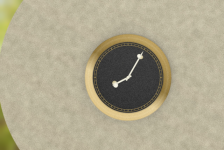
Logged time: 8 h 05 min
